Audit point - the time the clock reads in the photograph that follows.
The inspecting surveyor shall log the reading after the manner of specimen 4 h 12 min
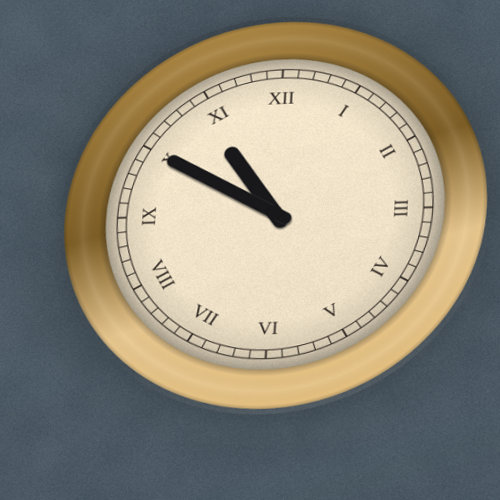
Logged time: 10 h 50 min
